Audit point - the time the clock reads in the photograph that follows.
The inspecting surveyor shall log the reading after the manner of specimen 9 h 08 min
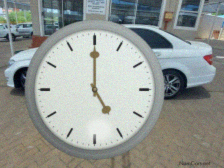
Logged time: 5 h 00 min
